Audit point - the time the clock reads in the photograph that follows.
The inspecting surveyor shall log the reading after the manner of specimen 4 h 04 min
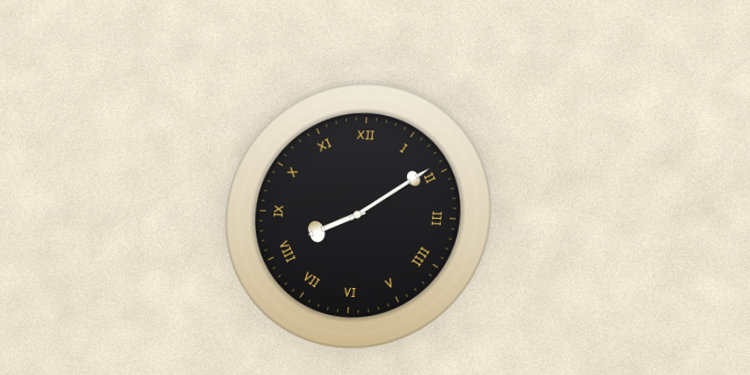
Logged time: 8 h 09 min
